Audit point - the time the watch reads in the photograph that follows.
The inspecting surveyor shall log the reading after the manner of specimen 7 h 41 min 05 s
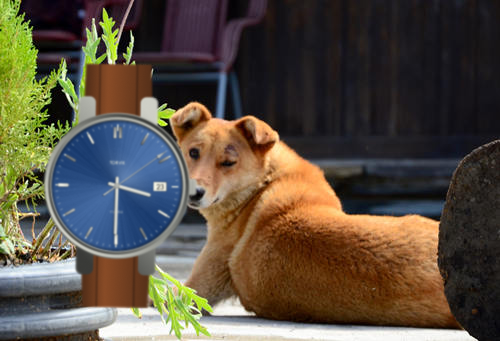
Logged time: 3 h 30 min 09 s
